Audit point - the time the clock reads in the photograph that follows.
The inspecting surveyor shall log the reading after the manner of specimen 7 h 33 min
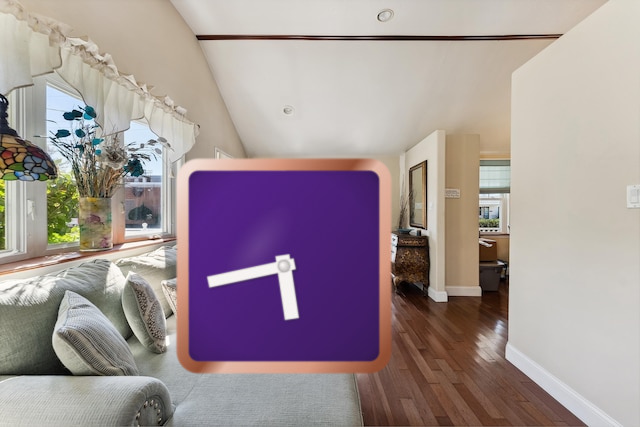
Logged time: 5 h 43 min
